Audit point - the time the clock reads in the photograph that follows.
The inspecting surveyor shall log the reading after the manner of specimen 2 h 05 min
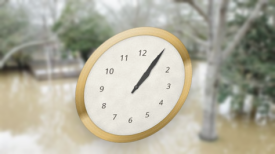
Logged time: 1 h 05 min
